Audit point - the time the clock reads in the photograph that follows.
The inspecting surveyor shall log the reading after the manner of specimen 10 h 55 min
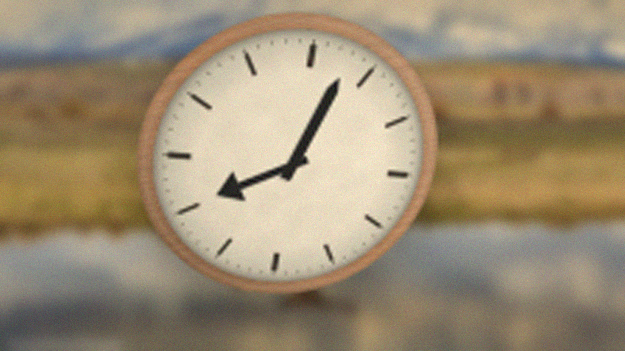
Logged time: 8 h 03 min
